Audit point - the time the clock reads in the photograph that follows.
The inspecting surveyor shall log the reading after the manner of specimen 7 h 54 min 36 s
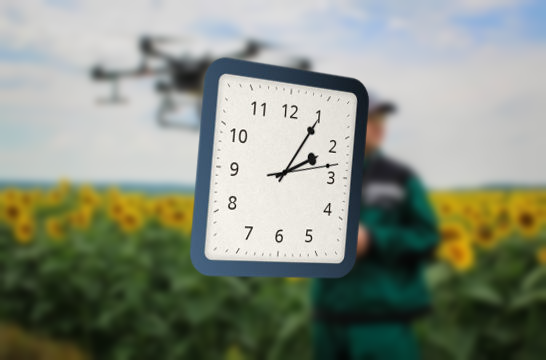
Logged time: 2 h 05 min 13 s
